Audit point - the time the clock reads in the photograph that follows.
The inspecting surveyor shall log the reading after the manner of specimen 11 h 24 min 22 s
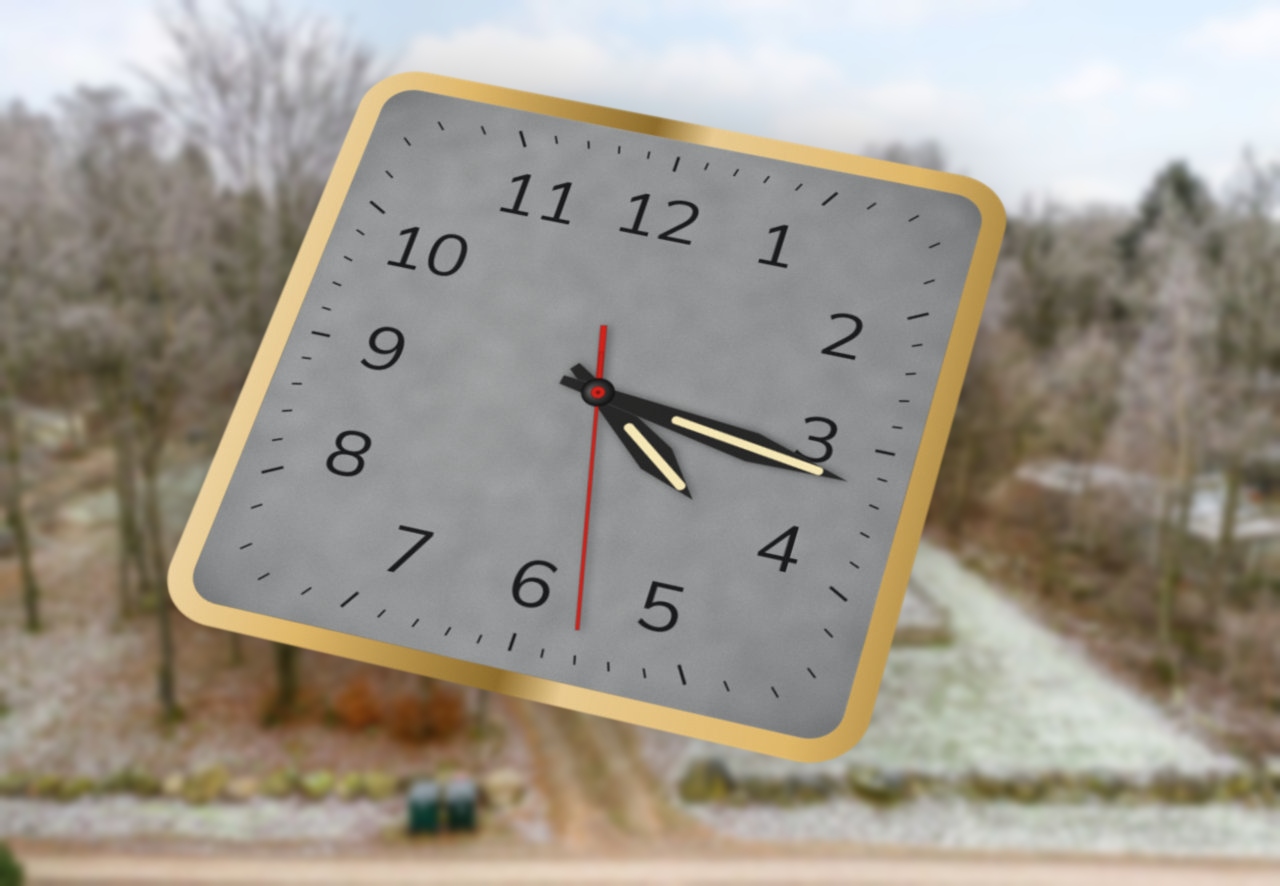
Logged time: 4 h 16 min 28 s
